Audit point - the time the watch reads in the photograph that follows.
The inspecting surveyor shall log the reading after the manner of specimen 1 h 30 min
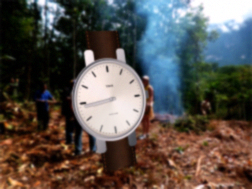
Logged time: 8 h 44 min
